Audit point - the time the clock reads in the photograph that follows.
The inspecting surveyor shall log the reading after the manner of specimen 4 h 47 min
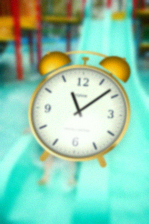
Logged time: 11 h 08 min
